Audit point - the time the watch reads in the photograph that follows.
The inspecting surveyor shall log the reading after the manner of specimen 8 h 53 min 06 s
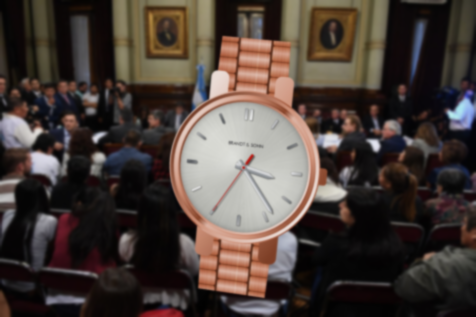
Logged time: 3 h 23 min 35 s
